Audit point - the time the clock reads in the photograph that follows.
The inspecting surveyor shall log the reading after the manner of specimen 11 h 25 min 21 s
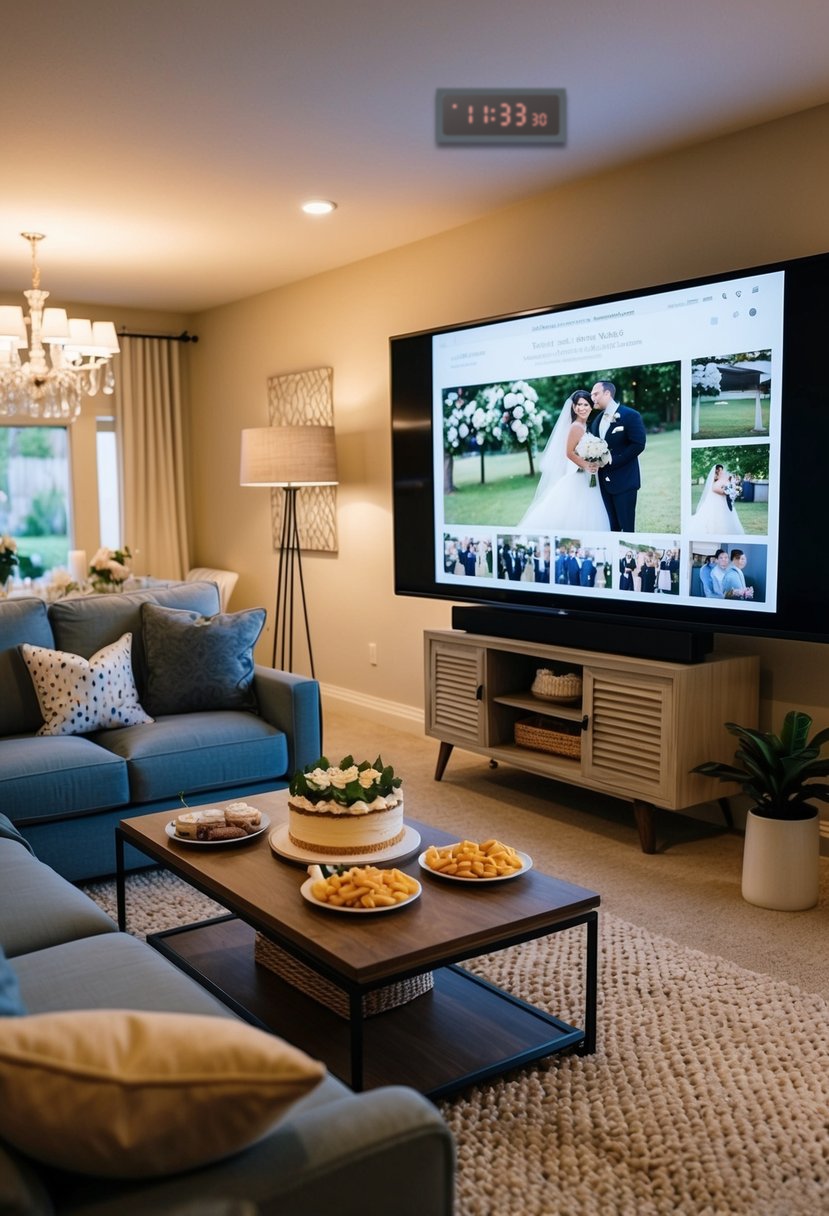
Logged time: 11 h 33 min 30 s
